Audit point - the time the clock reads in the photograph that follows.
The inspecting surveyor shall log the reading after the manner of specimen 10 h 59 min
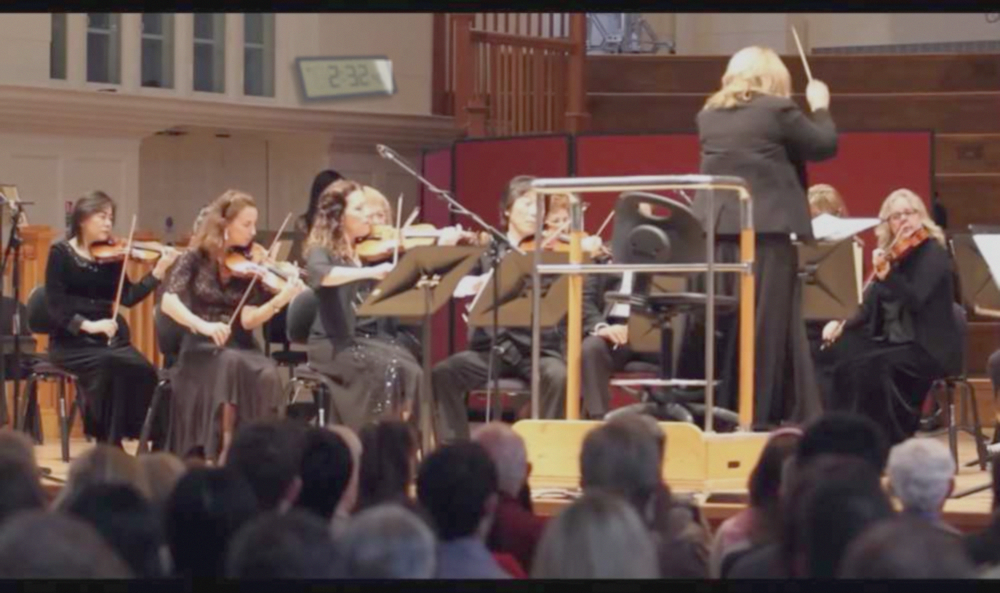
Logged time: 2 h 32 min
